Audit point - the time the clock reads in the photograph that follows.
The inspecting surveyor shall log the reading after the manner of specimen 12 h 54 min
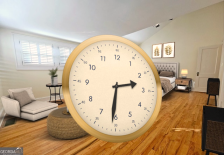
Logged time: 2 h 31 min
